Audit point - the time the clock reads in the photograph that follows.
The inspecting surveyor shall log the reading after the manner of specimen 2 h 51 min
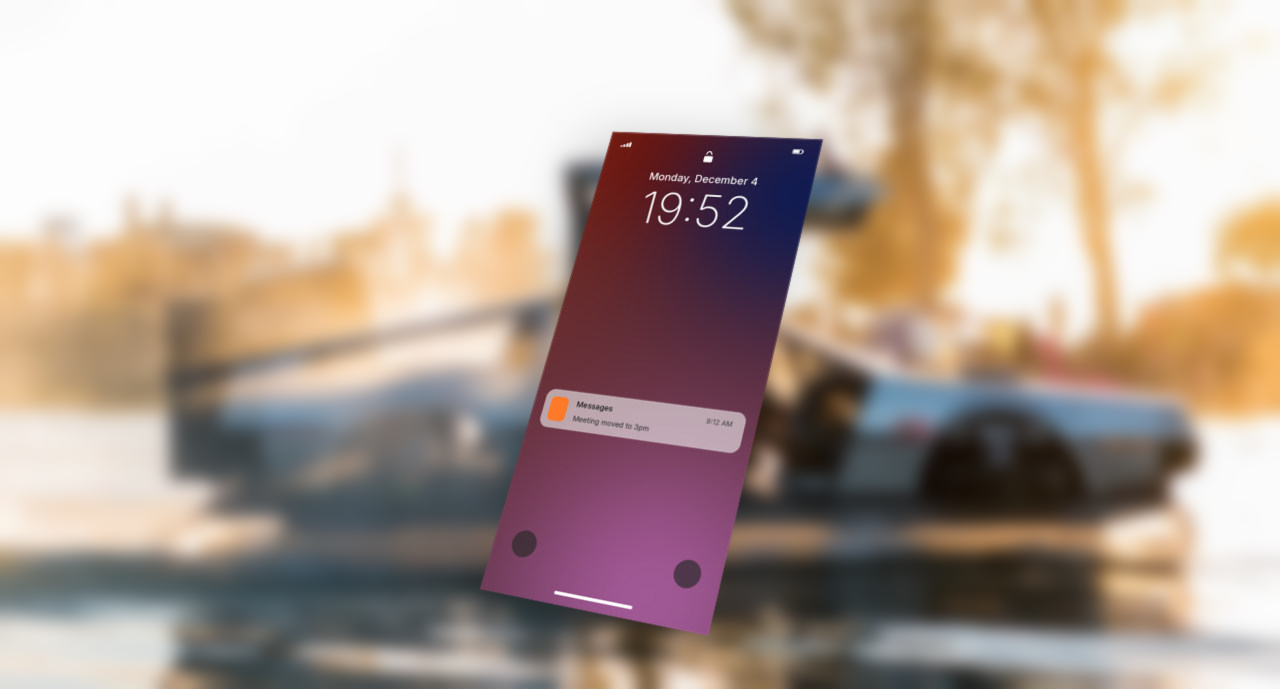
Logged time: 19 h 52 min
